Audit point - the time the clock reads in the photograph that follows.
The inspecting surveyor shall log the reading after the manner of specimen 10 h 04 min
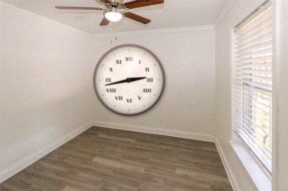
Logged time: 2 h 43 min
